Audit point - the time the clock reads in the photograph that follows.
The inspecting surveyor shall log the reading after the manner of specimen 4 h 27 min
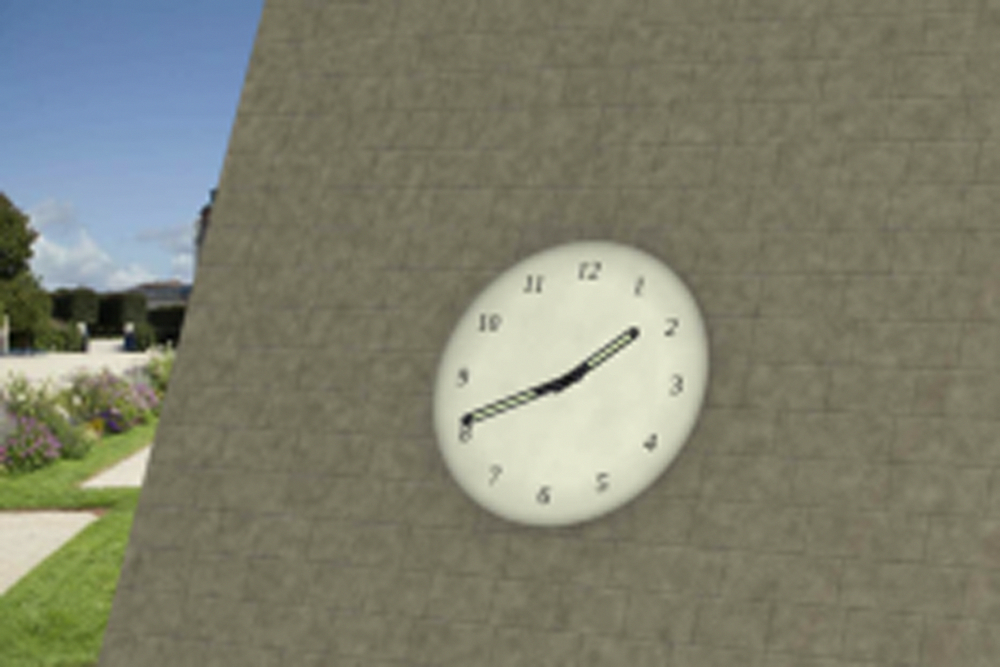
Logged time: 1 h 41 min
